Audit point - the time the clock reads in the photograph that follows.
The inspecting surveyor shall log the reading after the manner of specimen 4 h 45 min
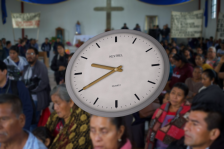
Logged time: 9 h 40 min
